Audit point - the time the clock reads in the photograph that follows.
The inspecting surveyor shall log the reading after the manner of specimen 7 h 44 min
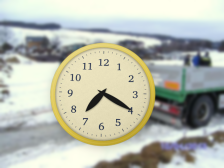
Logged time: 7 h 20 min
